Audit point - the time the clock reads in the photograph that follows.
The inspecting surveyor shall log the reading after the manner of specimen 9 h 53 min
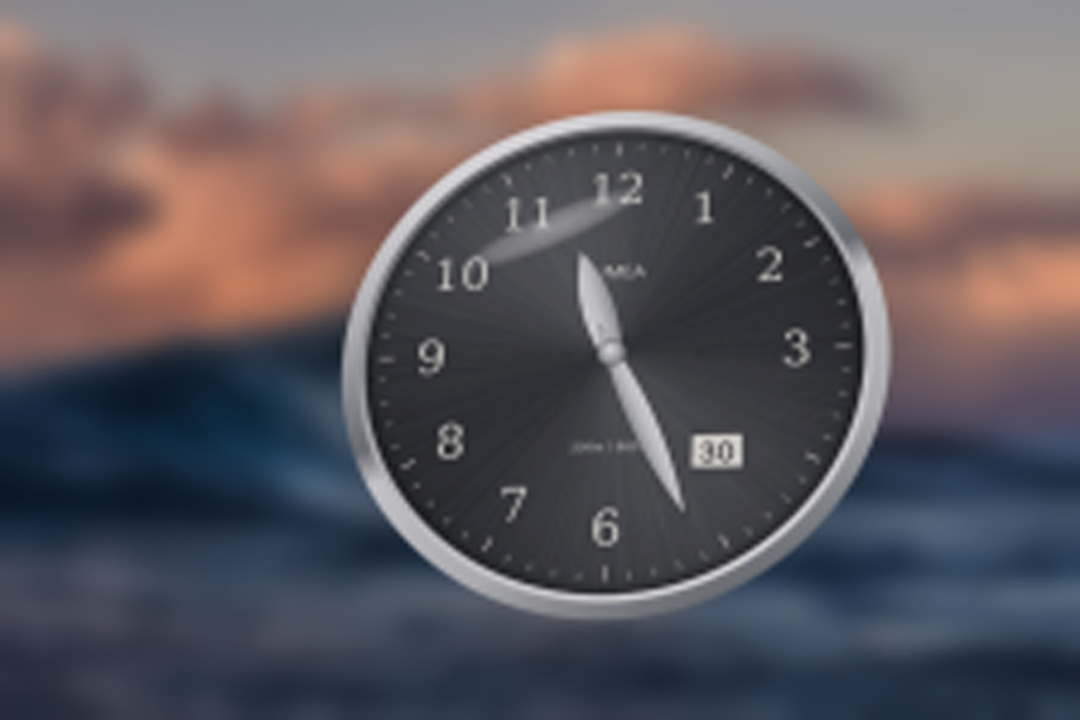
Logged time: 11 h 26 min
